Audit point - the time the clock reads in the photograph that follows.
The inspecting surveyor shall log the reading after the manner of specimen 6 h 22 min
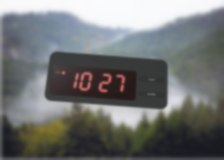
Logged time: 10 h 27 min
